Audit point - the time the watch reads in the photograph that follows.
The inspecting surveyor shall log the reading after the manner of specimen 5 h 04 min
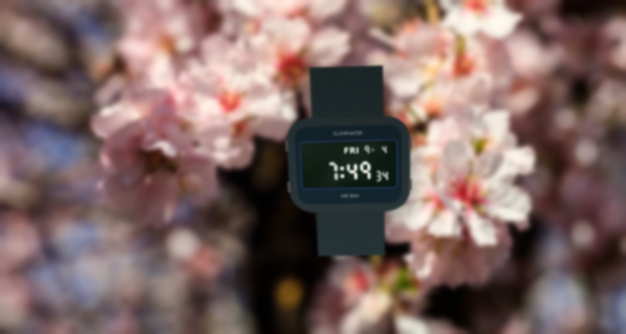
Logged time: 7 h 49 min
